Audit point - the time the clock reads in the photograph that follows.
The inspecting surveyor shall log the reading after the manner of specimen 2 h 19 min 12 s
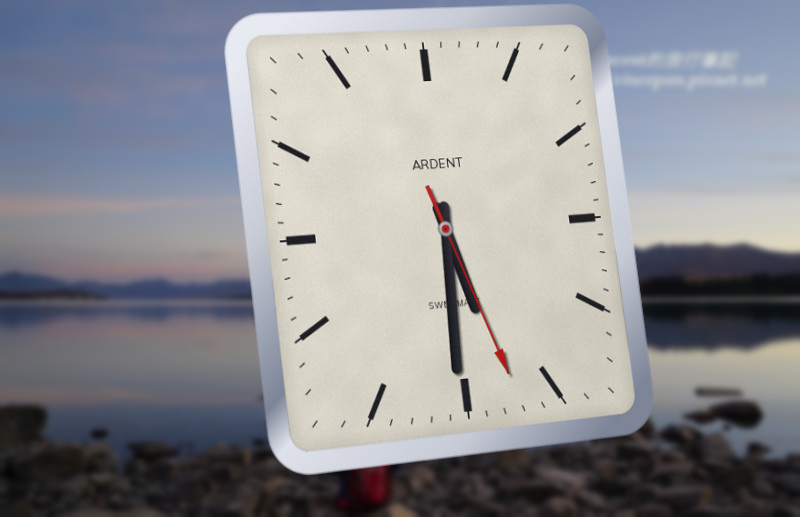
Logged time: 5 h 30 min 27 s
